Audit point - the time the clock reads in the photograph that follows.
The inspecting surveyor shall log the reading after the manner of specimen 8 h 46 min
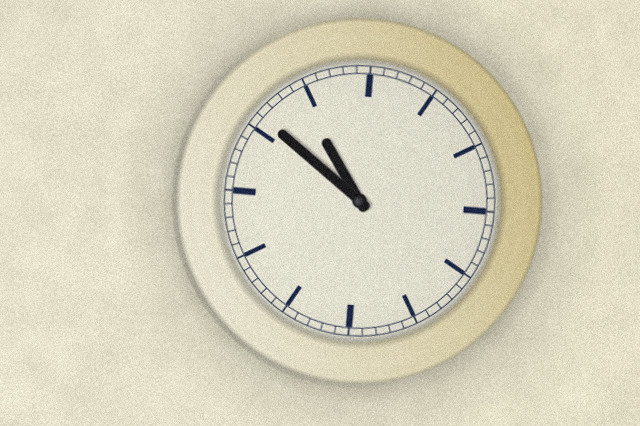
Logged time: 10 h 51 min
